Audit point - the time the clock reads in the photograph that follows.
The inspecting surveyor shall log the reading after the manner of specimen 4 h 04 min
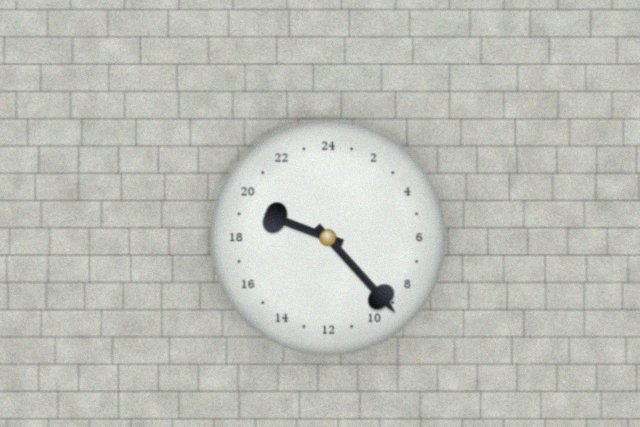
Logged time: 19 h 23 min
